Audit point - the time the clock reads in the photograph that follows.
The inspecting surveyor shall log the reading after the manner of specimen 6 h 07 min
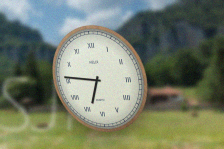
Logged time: 6 h 46 min
